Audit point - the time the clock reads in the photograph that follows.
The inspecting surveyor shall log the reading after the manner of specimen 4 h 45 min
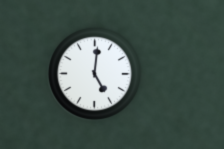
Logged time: 5 h 01 min
